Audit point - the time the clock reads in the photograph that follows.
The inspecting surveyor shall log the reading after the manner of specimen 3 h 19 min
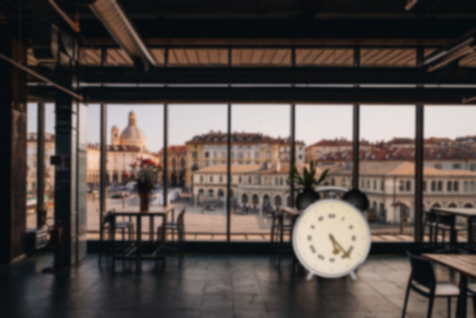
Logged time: 5 h 23 min
